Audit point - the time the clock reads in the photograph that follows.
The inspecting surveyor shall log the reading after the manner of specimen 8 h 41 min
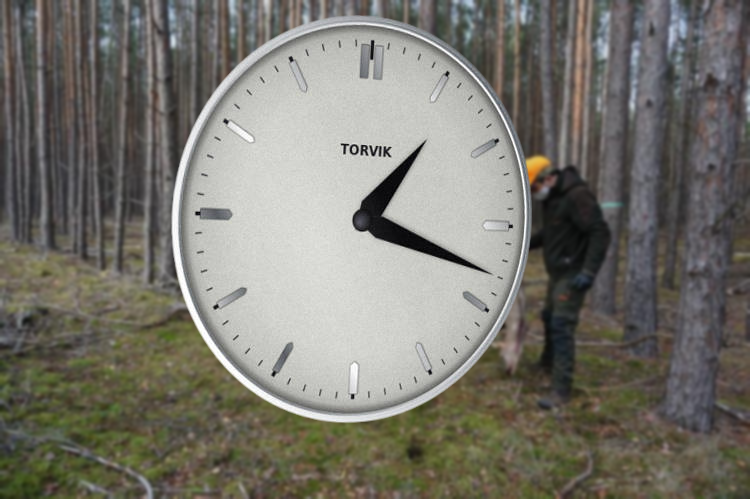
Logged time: 1 h 18 min
